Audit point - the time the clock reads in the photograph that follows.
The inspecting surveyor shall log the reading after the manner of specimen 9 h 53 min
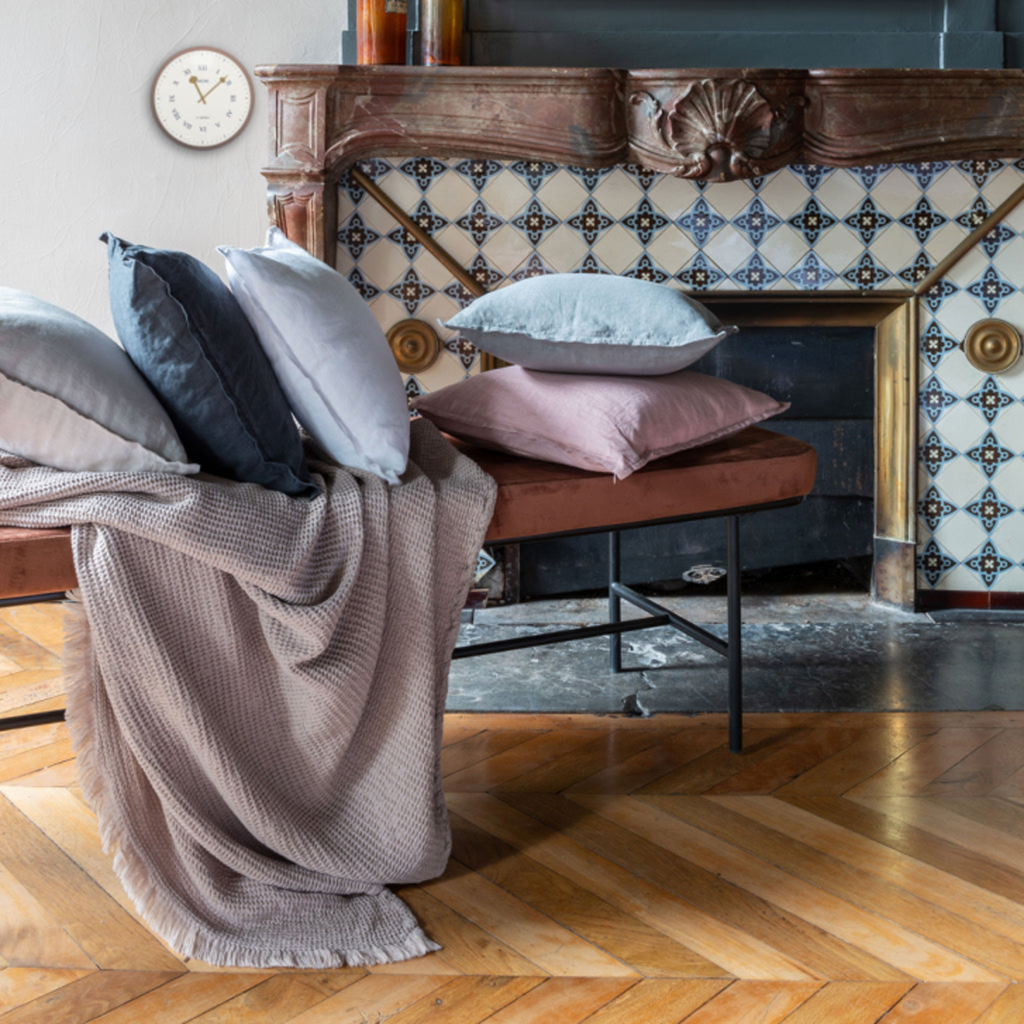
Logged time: 11 h 08 min
